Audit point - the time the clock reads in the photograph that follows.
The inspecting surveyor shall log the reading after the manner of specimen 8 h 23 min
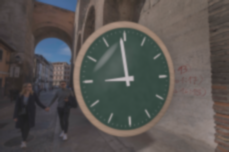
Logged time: 8 h 59 min
